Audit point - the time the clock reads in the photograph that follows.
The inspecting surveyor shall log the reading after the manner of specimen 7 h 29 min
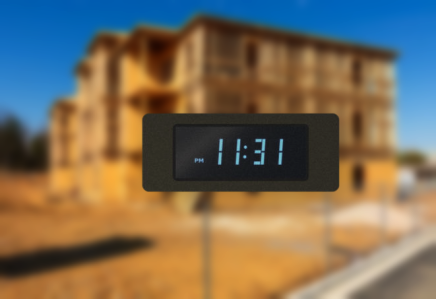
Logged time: 11 h 31 min
